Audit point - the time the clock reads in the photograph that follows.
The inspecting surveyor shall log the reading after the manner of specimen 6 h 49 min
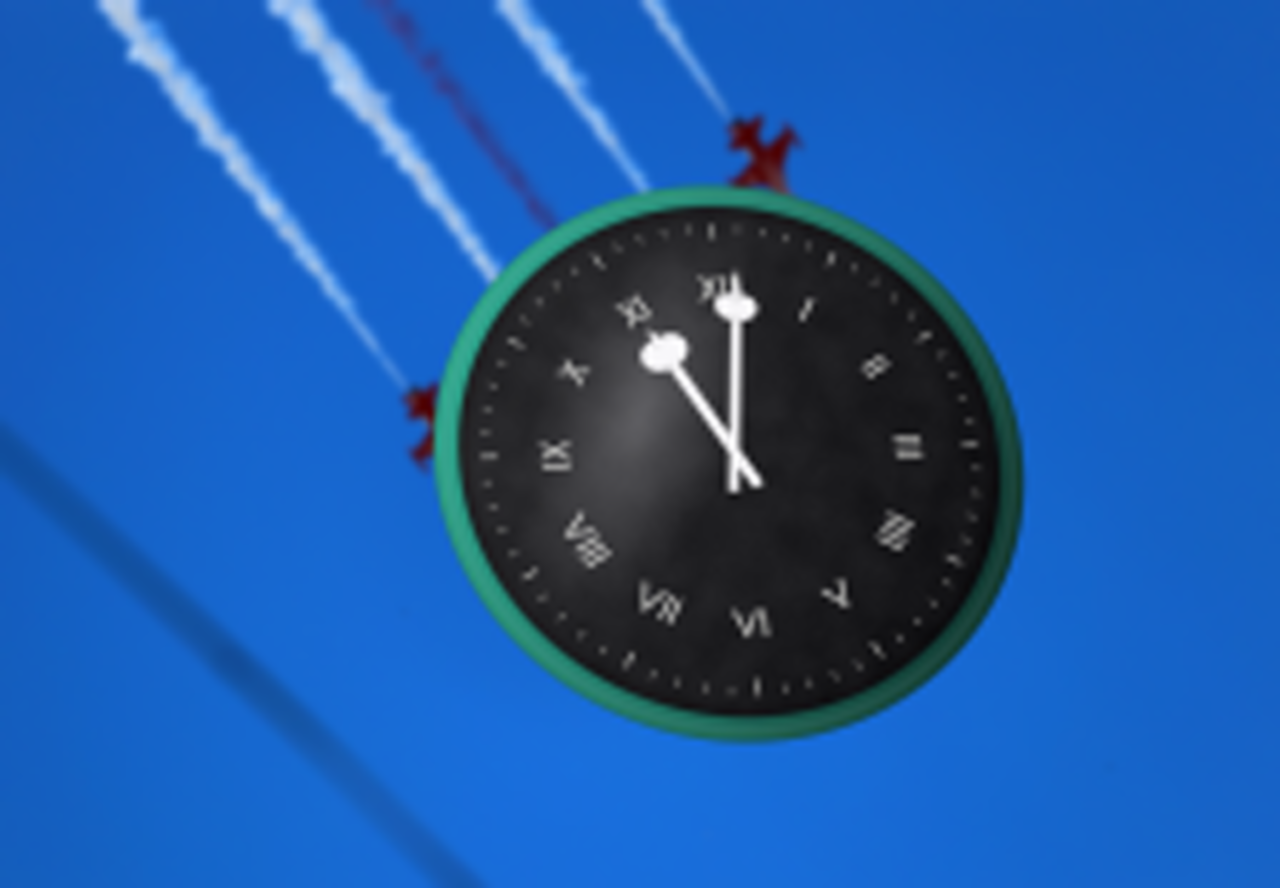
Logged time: 11 h 01 min
